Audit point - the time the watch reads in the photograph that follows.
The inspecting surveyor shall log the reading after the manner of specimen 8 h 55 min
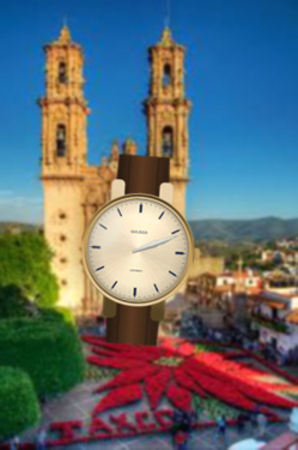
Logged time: 2 h 11 min
